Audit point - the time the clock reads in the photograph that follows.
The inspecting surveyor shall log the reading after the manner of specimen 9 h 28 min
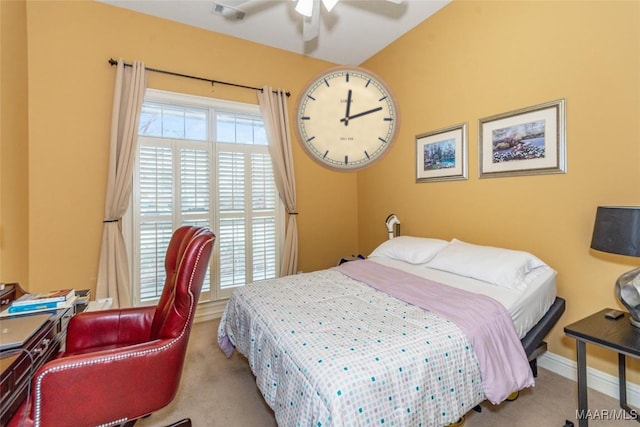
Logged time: 12 h 12 min
